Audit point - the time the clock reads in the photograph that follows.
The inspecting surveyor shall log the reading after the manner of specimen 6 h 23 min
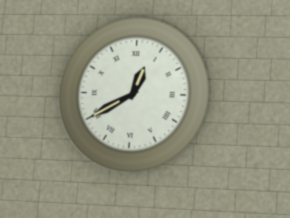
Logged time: 12 h 40 min
